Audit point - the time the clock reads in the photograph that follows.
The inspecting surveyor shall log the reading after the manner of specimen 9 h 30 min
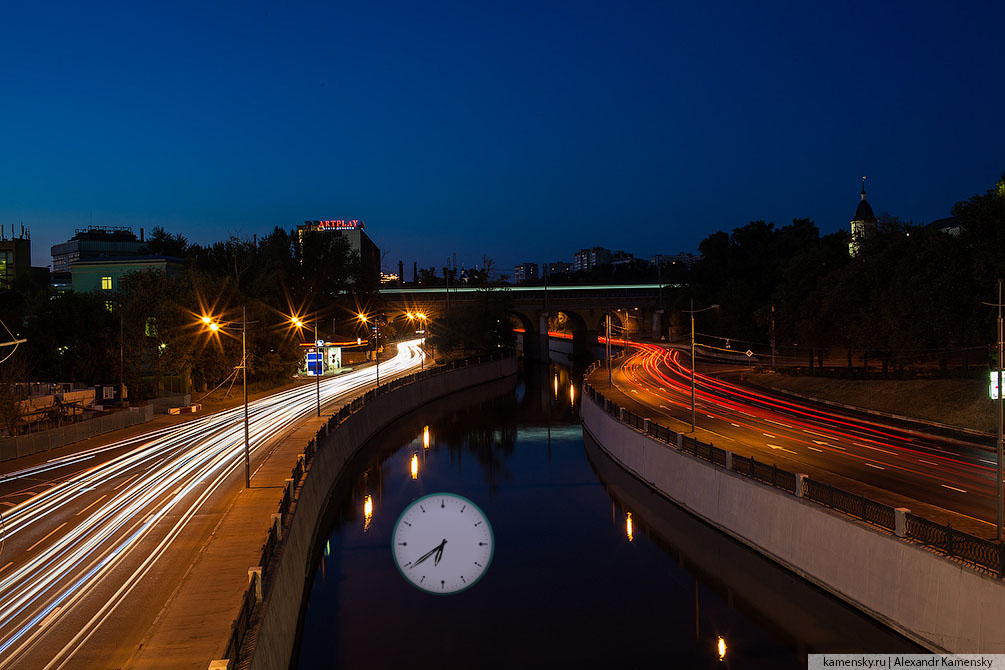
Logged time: 6 h 39 min
